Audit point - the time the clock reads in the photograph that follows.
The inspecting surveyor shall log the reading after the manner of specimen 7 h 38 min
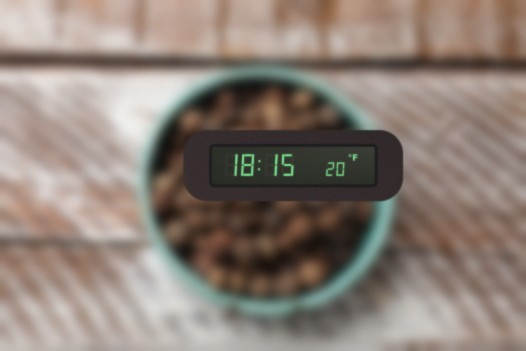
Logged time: 18 h 15 min
